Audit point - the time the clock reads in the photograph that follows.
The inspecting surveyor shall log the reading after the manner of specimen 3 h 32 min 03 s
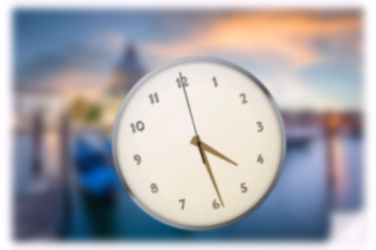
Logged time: 4 h 29 min 00 s
